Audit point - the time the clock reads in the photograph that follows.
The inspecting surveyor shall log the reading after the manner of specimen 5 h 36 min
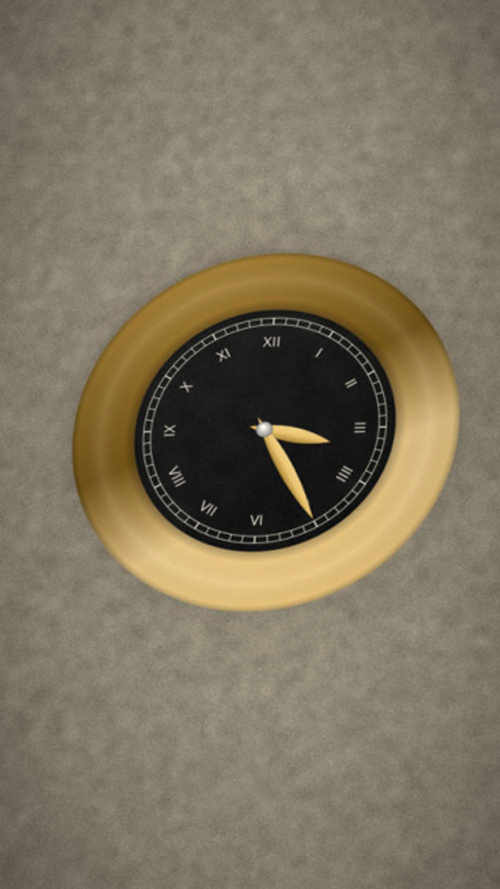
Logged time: 3 h 25 min
